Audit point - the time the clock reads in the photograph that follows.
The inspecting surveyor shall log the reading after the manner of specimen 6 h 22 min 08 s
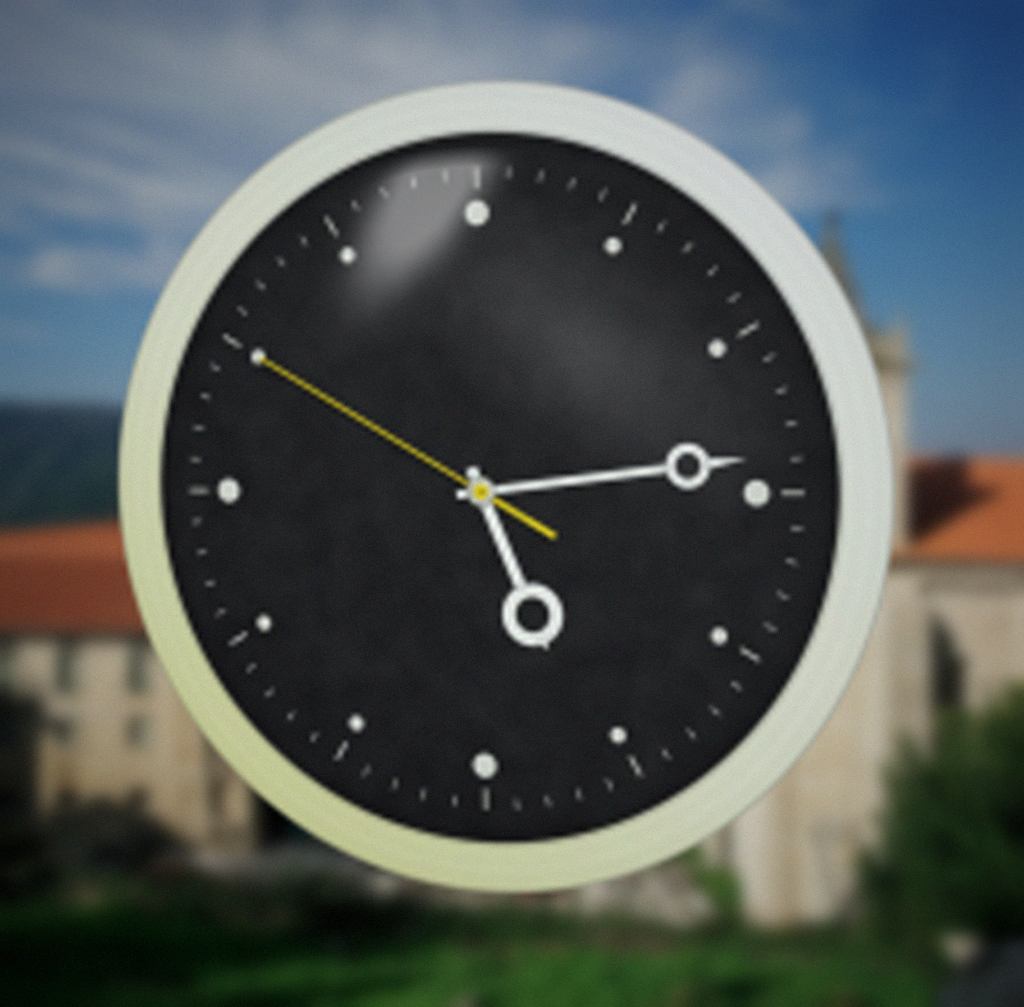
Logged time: 5 h 13 min 50 s
